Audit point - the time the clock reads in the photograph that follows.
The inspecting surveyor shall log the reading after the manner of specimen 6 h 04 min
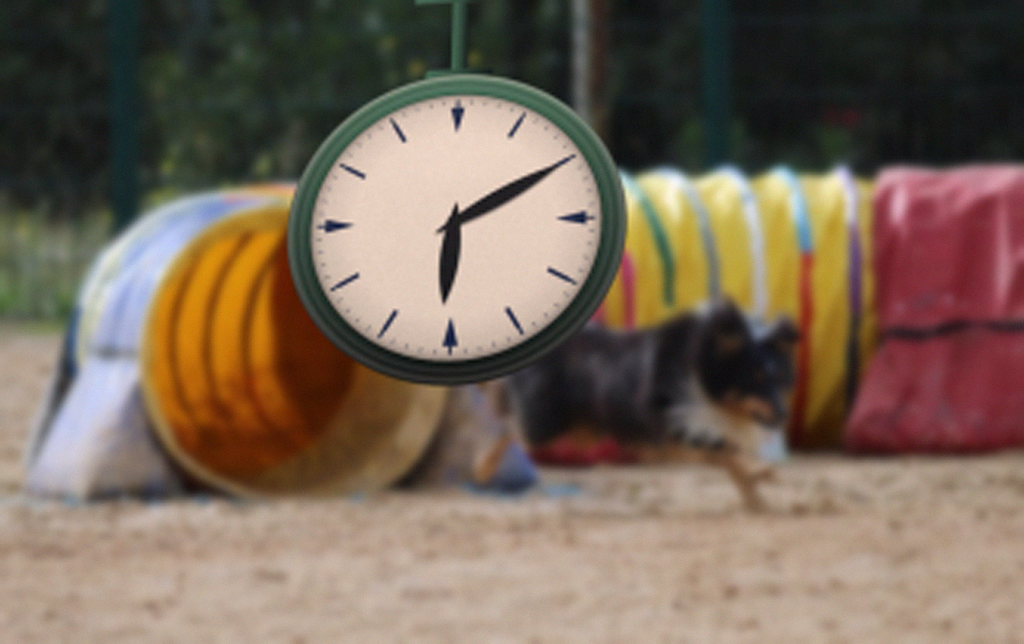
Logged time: 6 h 10 min
